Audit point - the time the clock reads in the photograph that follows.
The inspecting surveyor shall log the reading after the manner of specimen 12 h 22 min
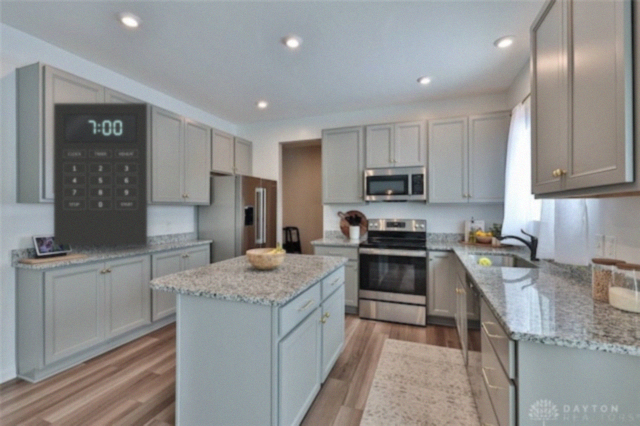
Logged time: 7 h 00 min
